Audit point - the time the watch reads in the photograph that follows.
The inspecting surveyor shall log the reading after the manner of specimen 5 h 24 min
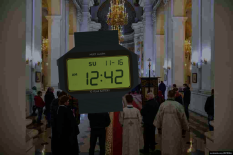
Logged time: 12 h 42 min
